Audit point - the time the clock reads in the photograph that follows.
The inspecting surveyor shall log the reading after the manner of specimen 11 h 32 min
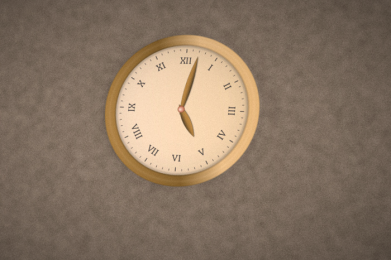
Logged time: 5 h 02 min
